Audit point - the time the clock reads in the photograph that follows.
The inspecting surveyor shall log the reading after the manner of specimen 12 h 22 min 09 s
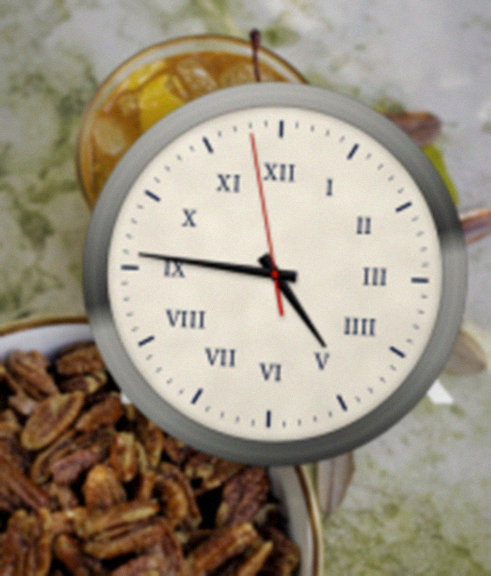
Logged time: 4 h 45 min 58 s
